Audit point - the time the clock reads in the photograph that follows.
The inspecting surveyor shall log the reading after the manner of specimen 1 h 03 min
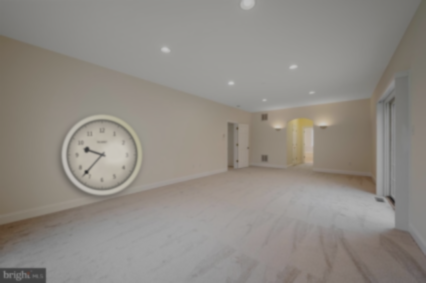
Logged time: 9 h 37 min
